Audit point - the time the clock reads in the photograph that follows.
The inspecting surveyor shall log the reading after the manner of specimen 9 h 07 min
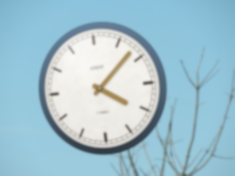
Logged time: 4 h 08 min
